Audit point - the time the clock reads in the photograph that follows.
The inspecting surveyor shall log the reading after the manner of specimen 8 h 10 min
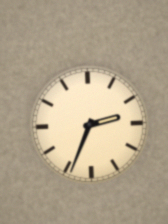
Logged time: 2 h 34 min
